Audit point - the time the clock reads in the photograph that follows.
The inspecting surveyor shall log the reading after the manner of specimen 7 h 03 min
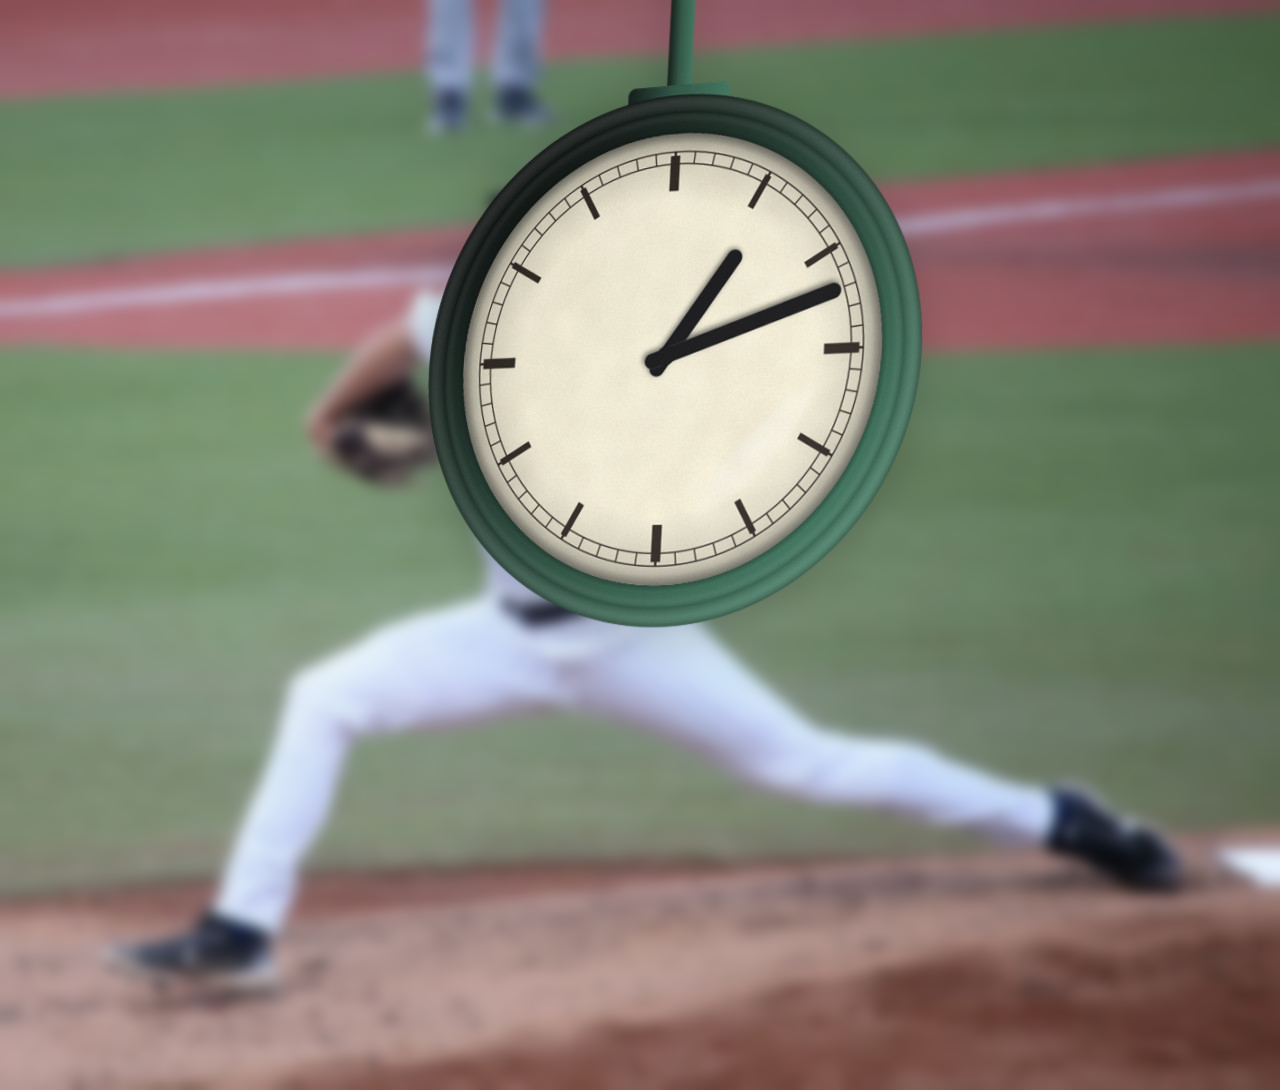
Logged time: 1 h 12 min
